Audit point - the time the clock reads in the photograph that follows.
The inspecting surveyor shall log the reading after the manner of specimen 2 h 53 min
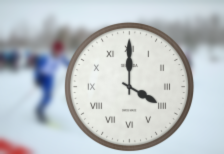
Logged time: 4 h 00 min
